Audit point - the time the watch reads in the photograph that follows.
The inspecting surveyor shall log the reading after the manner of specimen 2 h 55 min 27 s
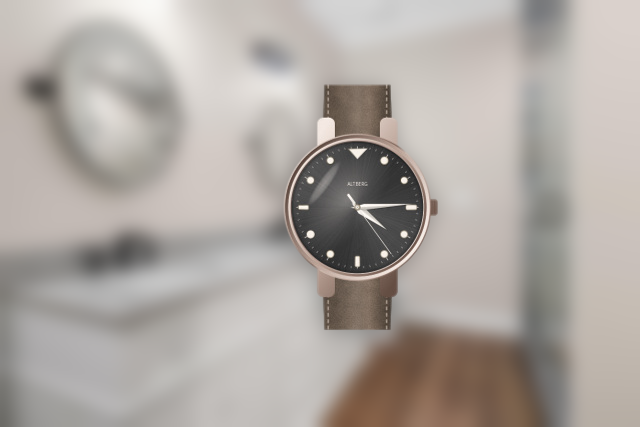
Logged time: 4 h 14 min 24 s
